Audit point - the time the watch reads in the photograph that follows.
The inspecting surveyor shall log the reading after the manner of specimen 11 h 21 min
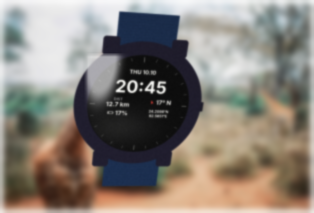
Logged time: 20 h 45 min
